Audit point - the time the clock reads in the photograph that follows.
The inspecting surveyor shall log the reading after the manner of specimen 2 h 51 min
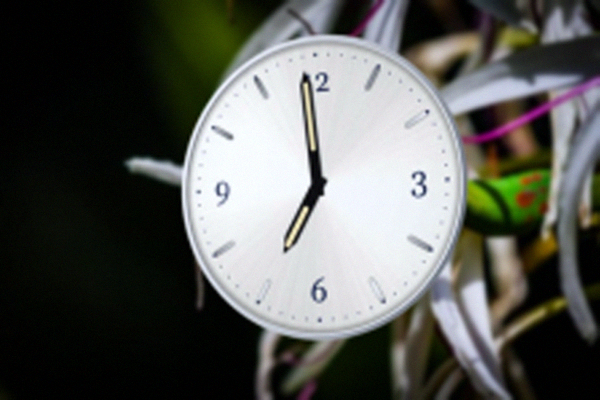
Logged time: 6 h 59 min
